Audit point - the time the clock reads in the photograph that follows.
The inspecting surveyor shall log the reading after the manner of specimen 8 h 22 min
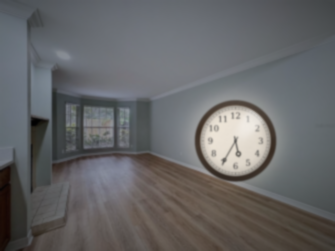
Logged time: 5 h 35 min
